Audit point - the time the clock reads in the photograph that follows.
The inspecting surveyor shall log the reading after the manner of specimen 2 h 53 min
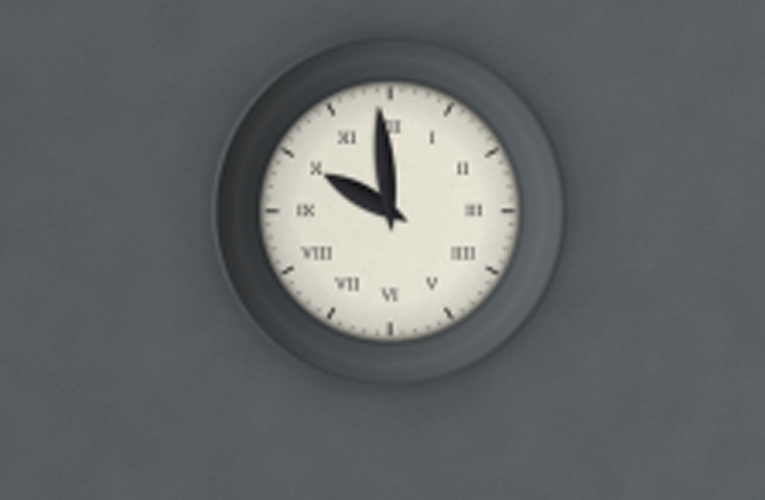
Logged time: 9 h 59 min
